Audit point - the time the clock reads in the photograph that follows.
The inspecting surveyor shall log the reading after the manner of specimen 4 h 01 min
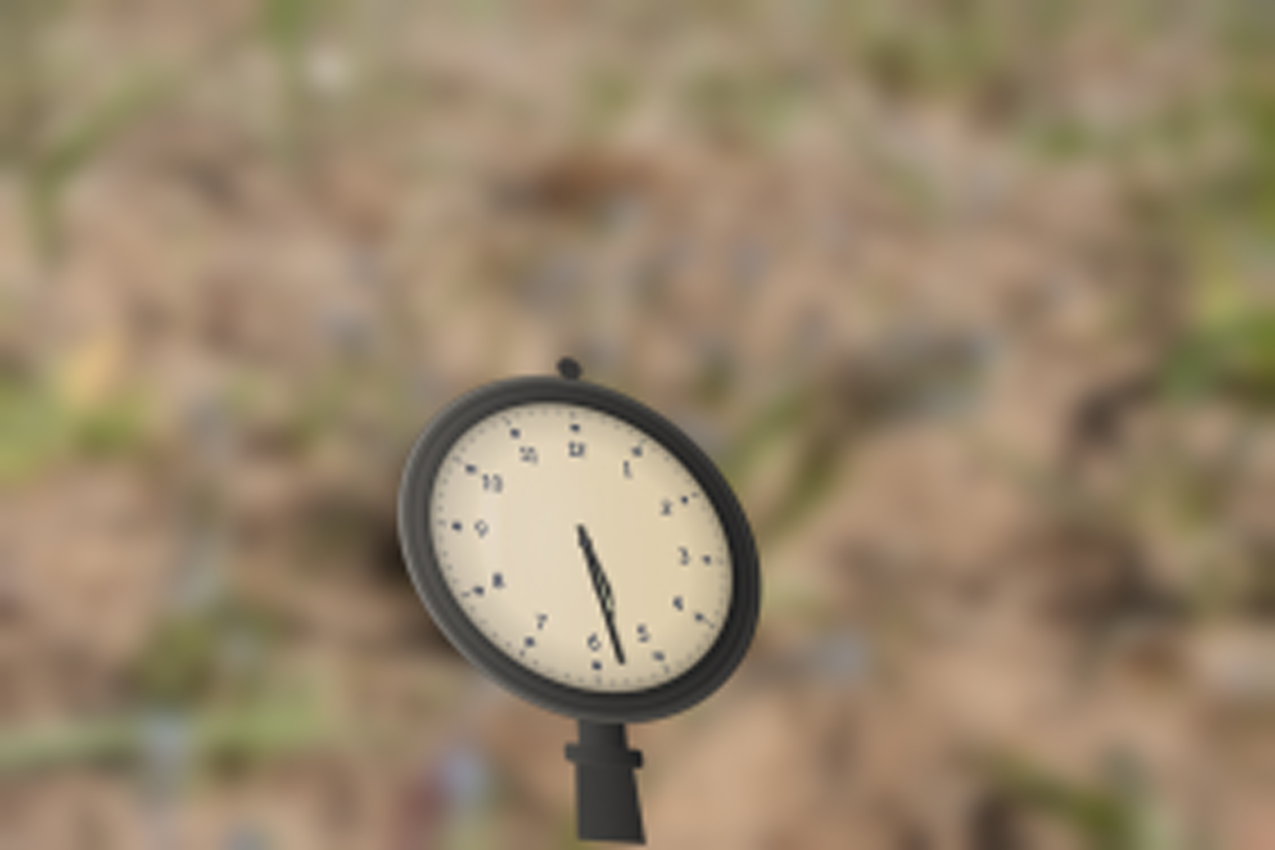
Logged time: 5 h 28 min
